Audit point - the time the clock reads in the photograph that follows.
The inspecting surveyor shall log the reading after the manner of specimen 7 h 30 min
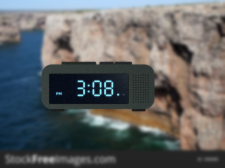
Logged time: 3 h 08 min
